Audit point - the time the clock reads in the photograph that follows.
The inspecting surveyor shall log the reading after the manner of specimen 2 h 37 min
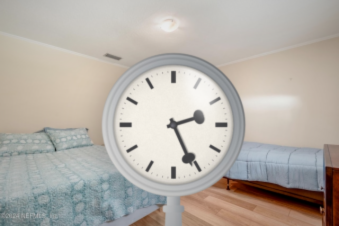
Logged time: 2 h 26 min
